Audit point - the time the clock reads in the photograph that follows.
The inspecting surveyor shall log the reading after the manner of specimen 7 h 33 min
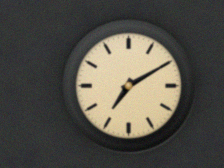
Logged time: 7 h 10 min
